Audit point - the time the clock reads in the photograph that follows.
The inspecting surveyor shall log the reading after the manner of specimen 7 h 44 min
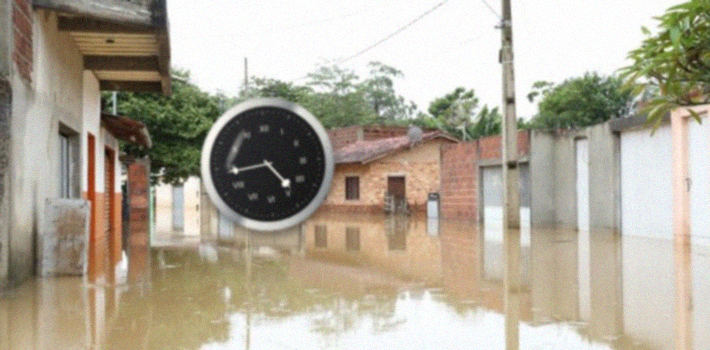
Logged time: 4 h 44 min
